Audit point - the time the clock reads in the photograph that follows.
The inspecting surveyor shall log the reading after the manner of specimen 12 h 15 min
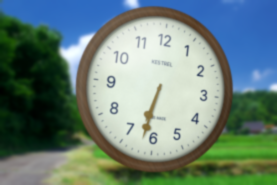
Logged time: 6 h 32 min
